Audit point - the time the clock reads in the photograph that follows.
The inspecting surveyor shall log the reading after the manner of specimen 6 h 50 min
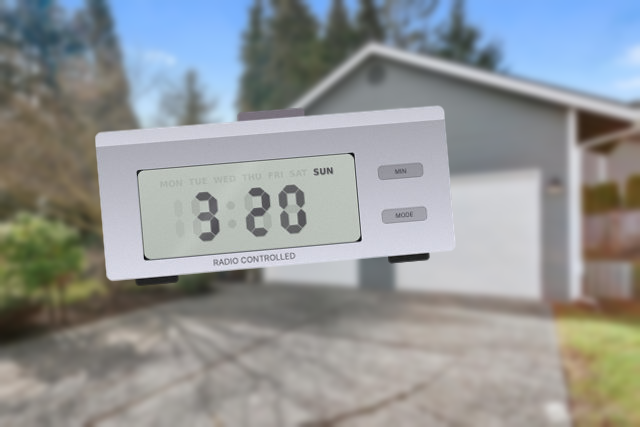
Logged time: 3 h 20 min
